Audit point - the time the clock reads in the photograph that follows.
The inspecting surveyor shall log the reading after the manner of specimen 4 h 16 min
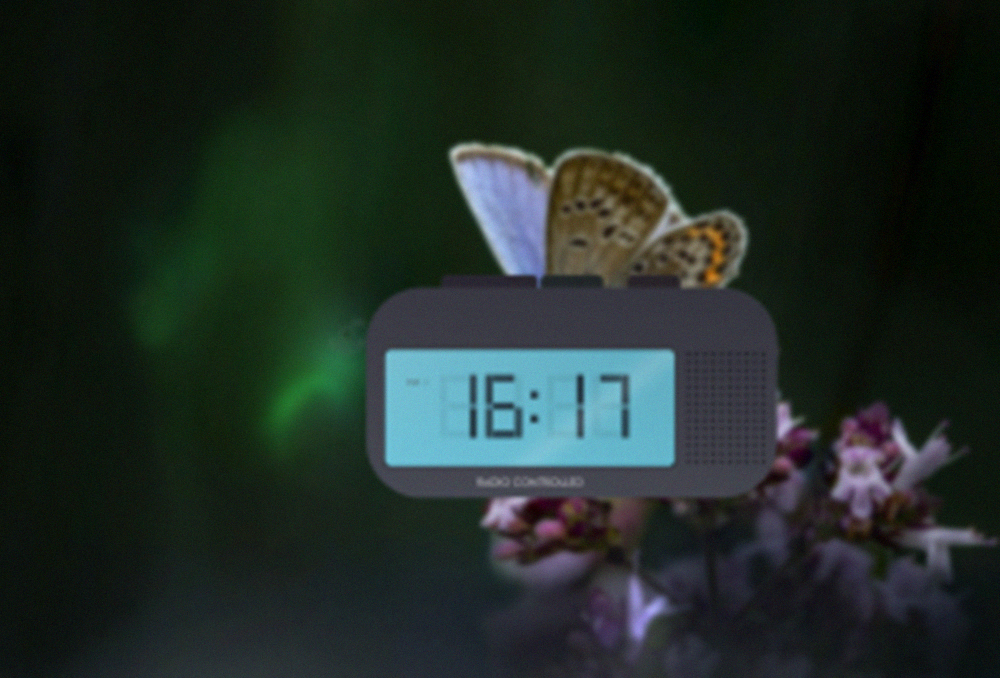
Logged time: 16 h 17 min
